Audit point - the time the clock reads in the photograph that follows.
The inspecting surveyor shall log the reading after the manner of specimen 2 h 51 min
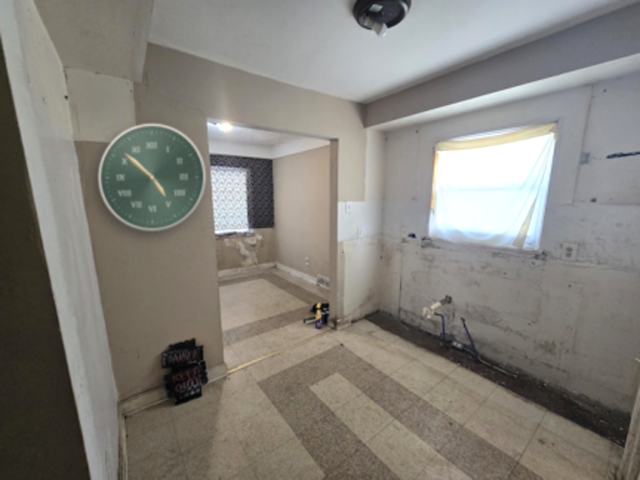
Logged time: 4 h 52 min
